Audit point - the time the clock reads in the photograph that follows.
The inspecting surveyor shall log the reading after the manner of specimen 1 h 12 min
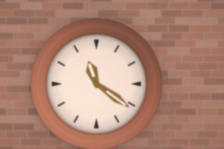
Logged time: 11 h 21 min
